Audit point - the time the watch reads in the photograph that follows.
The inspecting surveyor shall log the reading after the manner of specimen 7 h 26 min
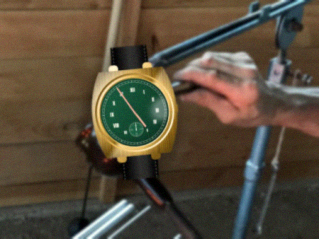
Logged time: 4 h 55 min
